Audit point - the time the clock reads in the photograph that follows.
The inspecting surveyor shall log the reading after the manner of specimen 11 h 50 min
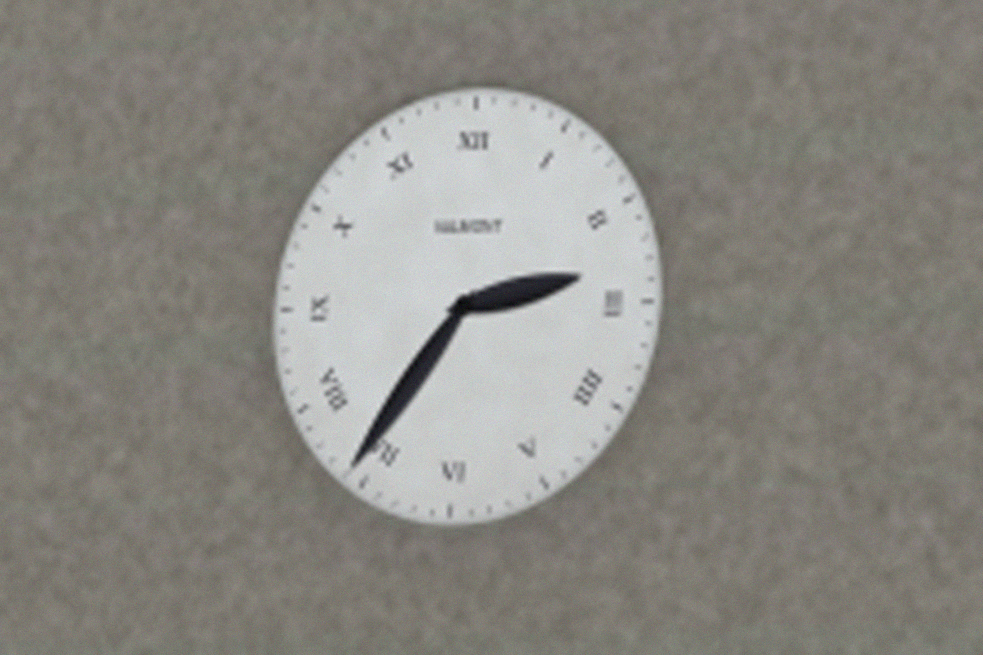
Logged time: 2 h 36 min
